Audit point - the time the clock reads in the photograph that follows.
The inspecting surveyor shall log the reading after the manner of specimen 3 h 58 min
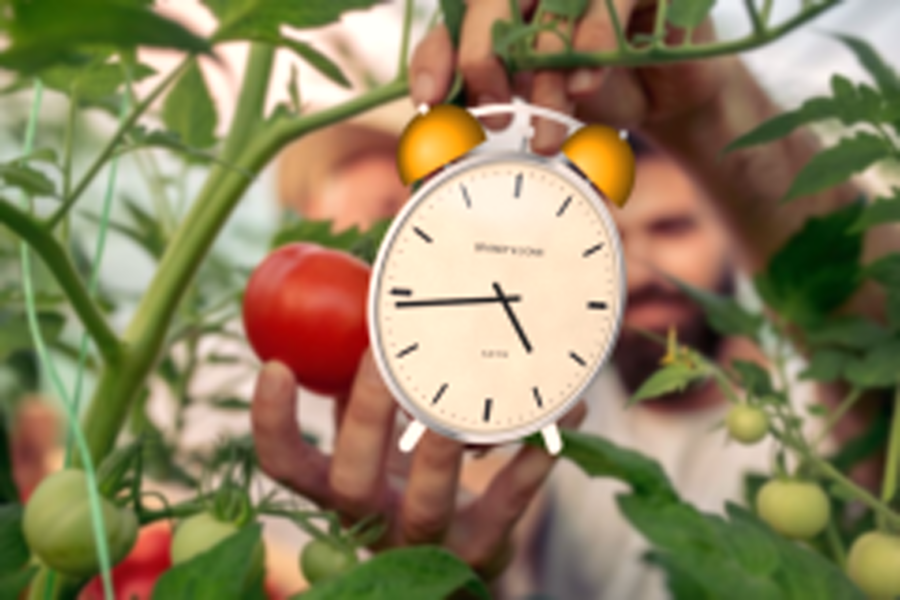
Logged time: 4 h 44 min
